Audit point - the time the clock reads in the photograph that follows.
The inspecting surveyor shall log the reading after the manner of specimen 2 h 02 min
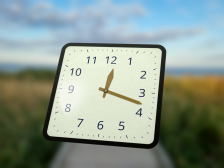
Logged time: 12 h 18 min
